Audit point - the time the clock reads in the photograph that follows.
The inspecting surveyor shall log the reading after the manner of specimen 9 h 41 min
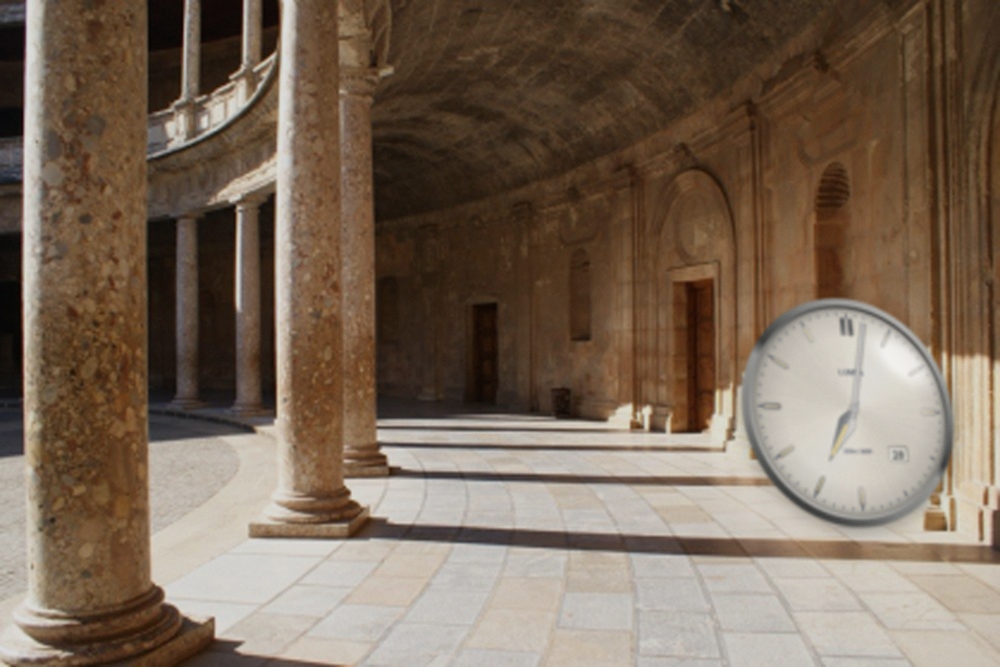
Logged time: 7 h 02 min
